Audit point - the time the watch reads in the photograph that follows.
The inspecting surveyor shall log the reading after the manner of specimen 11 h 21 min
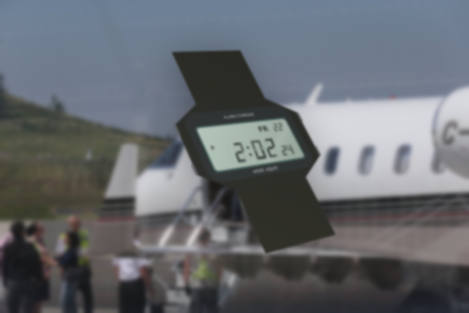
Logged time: 2 h 02 min
